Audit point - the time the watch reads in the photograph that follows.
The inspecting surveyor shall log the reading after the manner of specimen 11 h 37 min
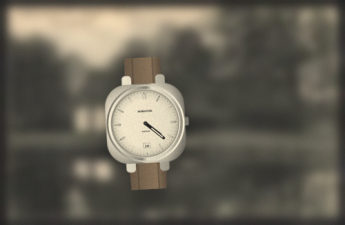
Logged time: 4 h 22 min
